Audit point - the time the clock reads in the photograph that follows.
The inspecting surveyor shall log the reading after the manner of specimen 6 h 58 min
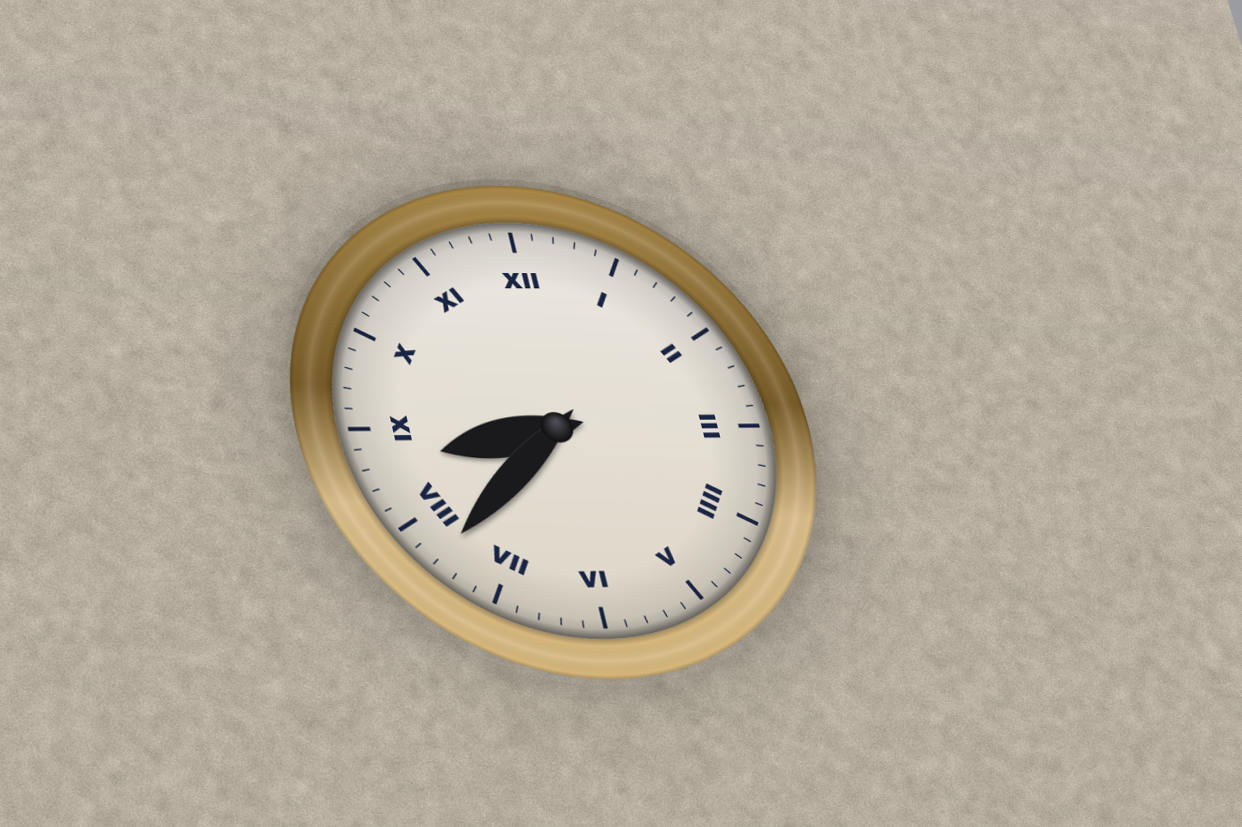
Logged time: 8 h 38 min
